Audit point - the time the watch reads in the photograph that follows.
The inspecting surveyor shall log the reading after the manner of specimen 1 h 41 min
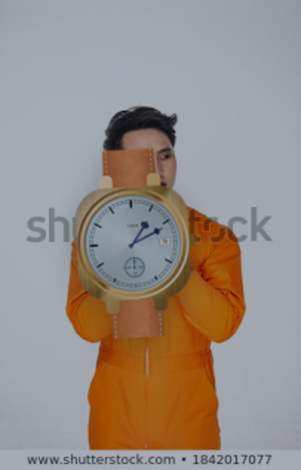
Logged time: 1 h 11 min
